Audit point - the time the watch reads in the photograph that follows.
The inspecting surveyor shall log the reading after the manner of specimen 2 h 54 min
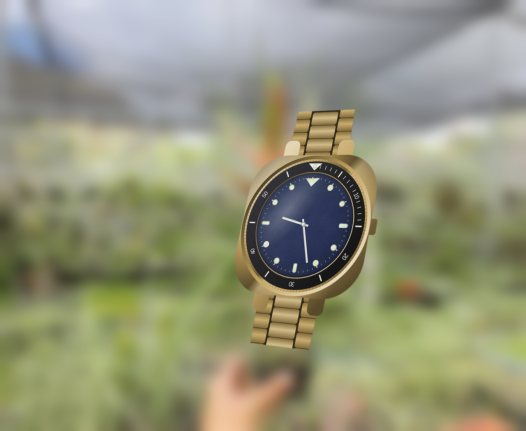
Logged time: 9 h 27 min
